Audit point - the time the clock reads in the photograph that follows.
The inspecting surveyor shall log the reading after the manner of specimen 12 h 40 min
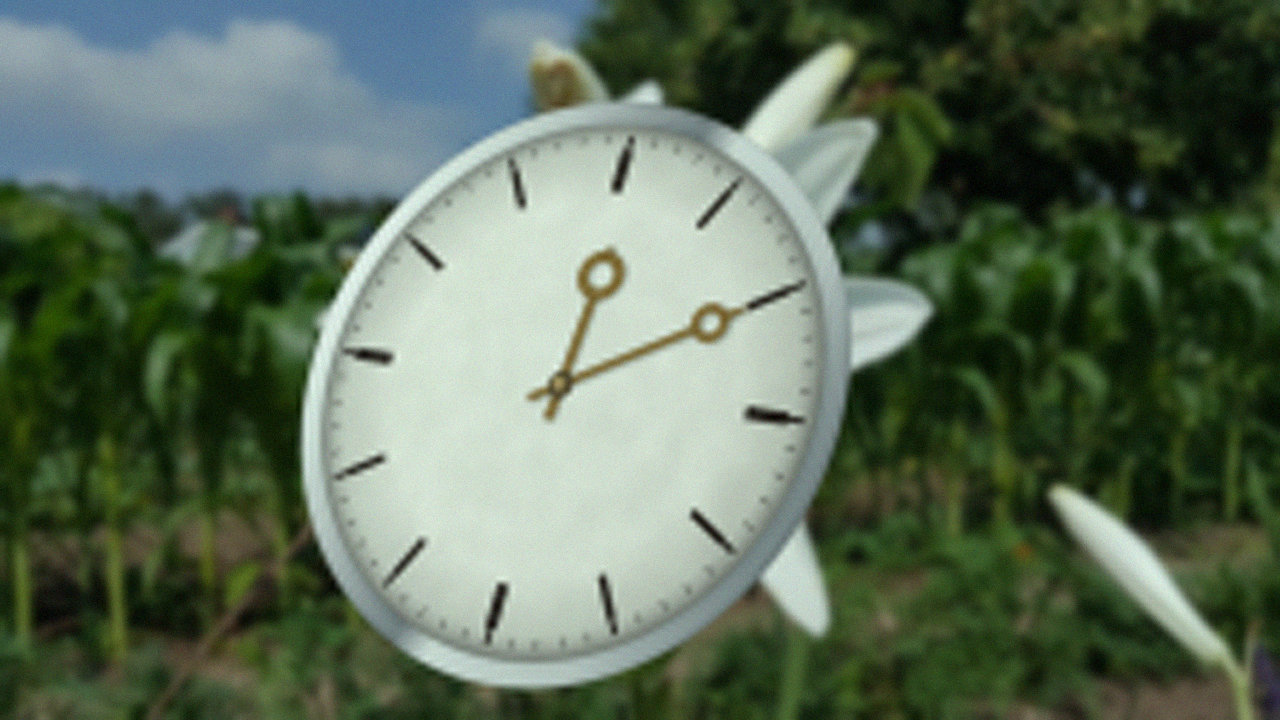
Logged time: 12 h 10 min
